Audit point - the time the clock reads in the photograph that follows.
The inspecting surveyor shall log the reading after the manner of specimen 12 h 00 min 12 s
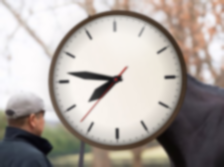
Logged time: 7 h 46 min 37 s
